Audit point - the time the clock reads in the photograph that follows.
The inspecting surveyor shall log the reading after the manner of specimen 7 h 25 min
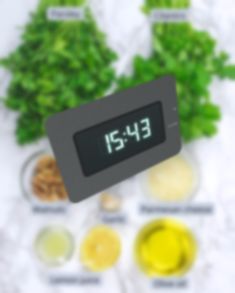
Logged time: 15 h 43 min
